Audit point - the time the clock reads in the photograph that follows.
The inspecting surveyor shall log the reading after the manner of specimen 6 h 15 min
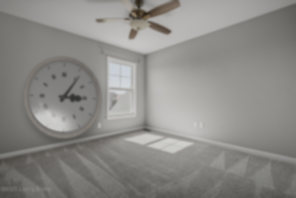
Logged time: 3 h 06 min
